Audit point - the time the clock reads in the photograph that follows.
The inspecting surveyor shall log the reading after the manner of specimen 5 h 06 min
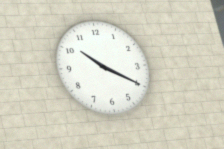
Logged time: 10 h 20 min
